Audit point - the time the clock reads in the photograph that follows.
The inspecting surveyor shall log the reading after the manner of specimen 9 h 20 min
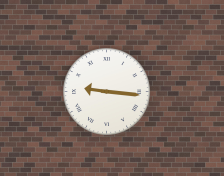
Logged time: 9 h 16 min
